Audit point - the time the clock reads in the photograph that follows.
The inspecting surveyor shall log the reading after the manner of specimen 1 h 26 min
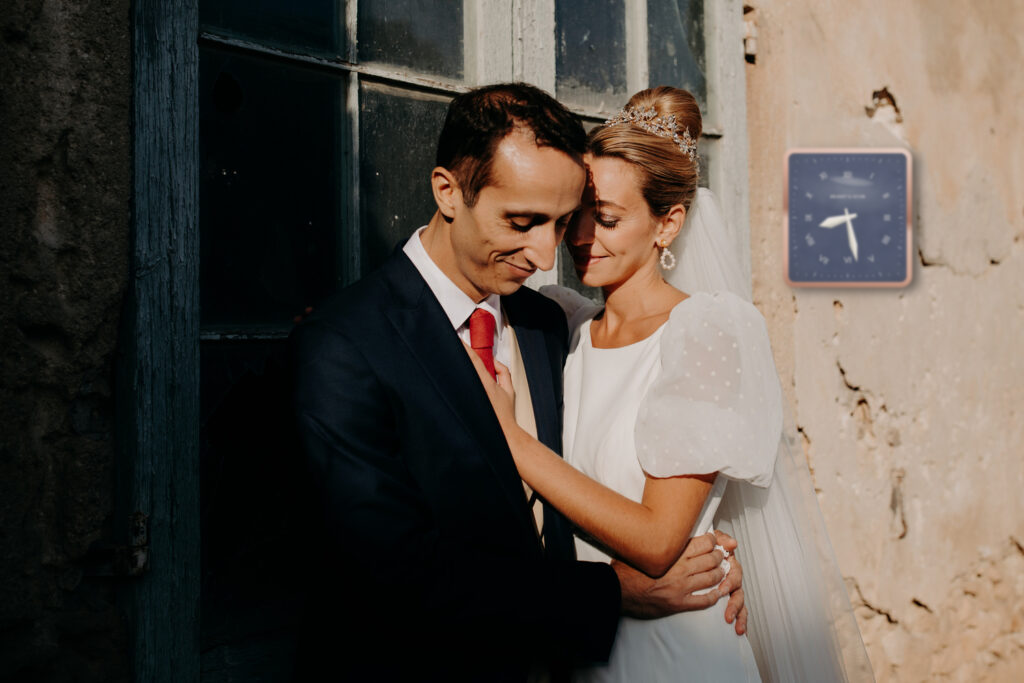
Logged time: 8 h 28 min
